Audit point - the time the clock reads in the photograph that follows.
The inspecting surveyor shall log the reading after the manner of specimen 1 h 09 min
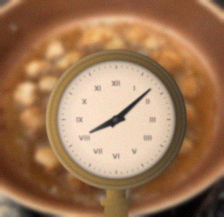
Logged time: 8 h 08 min
